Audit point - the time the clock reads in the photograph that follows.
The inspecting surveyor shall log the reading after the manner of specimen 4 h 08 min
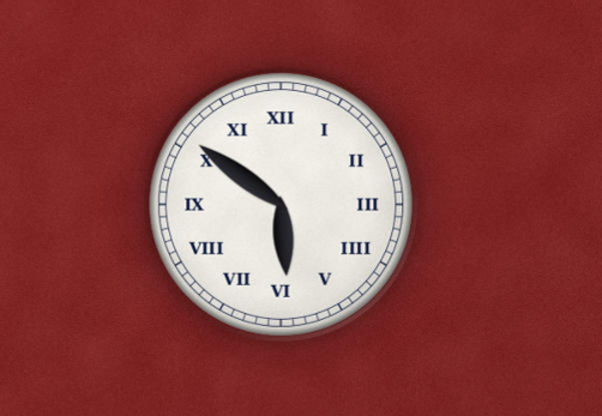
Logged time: 5 h 51 min
